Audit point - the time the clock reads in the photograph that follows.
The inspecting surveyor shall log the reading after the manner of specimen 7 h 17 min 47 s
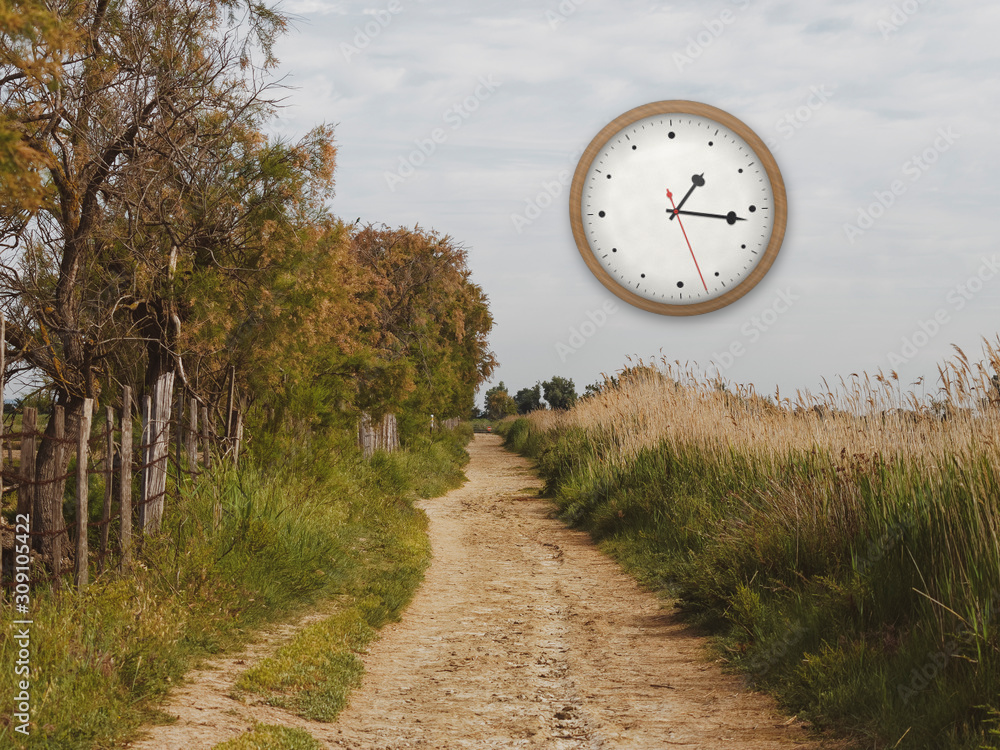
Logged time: 1 h 16 min 27 s
